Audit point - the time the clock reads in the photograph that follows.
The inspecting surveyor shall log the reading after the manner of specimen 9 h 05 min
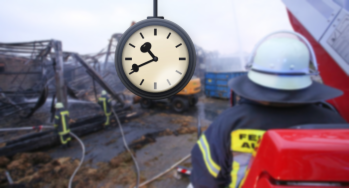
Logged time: 10 h 41 min
